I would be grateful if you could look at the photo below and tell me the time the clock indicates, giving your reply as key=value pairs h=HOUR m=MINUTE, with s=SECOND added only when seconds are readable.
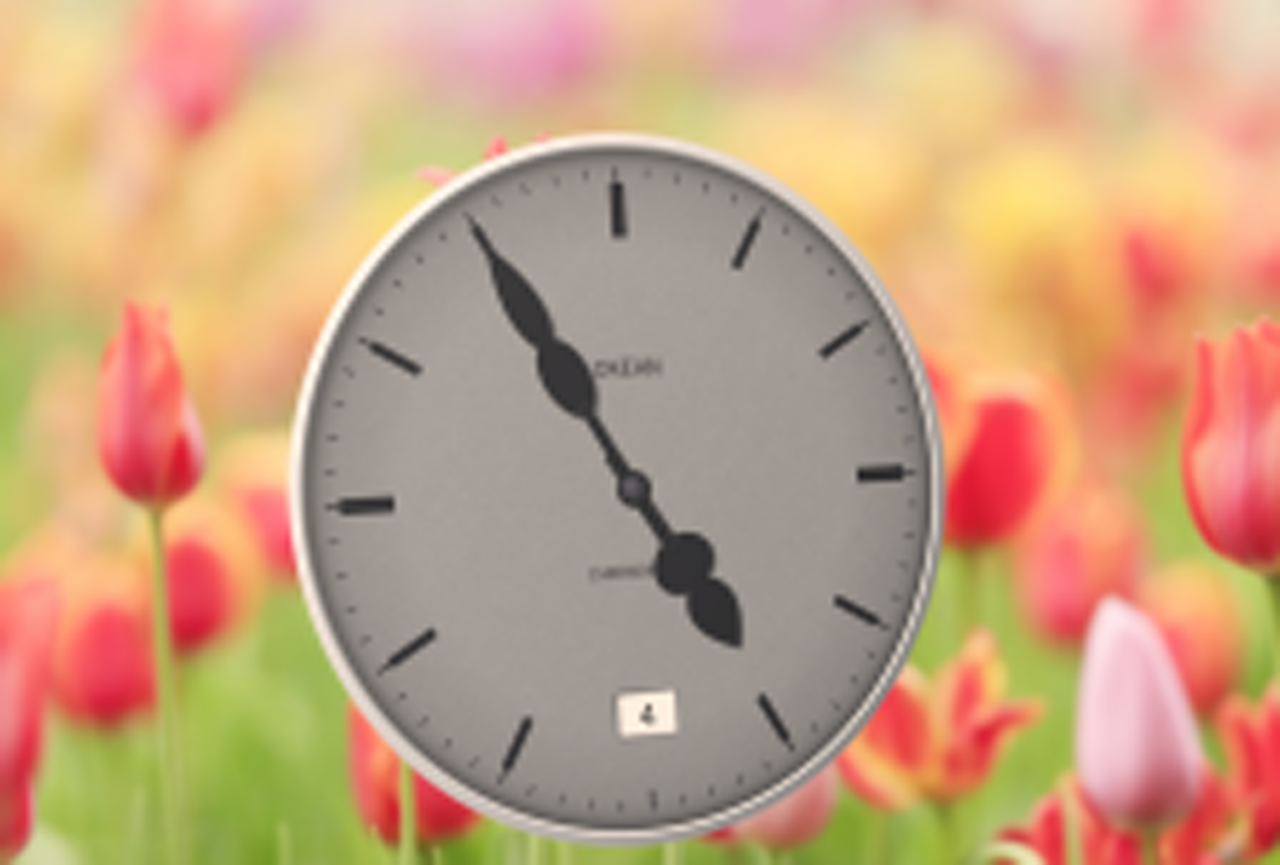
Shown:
h=4 m=55
